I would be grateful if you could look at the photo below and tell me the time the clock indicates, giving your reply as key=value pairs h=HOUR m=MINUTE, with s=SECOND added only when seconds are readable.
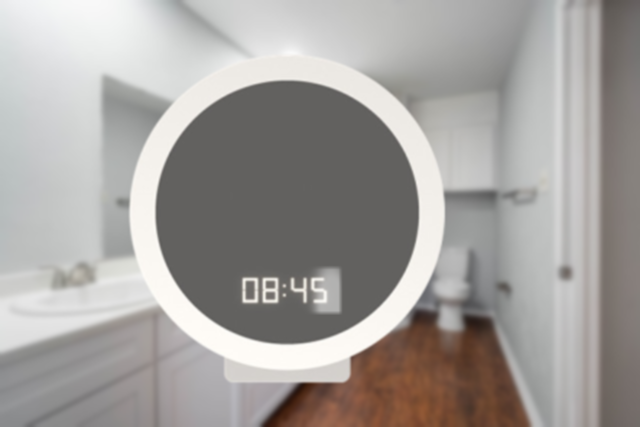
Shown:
h=8 m=45
